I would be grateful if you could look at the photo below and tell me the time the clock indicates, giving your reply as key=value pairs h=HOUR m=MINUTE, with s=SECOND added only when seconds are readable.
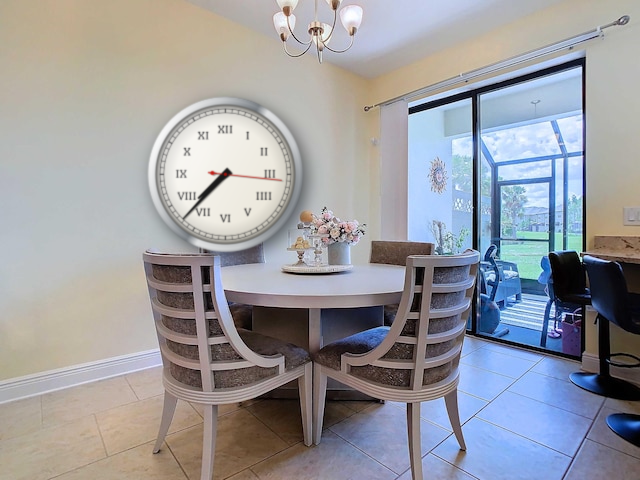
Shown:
h=7 m=37 s=16
